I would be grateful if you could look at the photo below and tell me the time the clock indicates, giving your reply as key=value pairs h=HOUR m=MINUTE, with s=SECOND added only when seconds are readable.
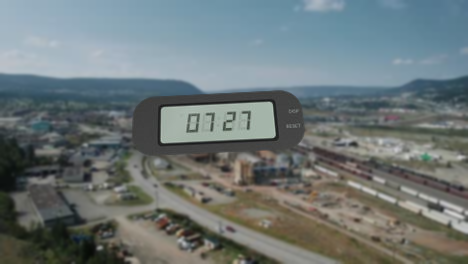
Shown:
h=7 m=27
